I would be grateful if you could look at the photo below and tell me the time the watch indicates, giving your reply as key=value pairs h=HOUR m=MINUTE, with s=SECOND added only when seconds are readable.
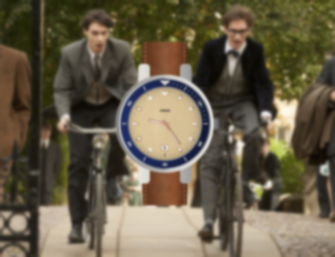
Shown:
h=9 m=24
